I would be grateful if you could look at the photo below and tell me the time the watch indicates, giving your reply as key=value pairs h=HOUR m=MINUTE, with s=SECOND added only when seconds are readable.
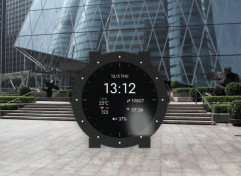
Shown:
h=13 m=12
